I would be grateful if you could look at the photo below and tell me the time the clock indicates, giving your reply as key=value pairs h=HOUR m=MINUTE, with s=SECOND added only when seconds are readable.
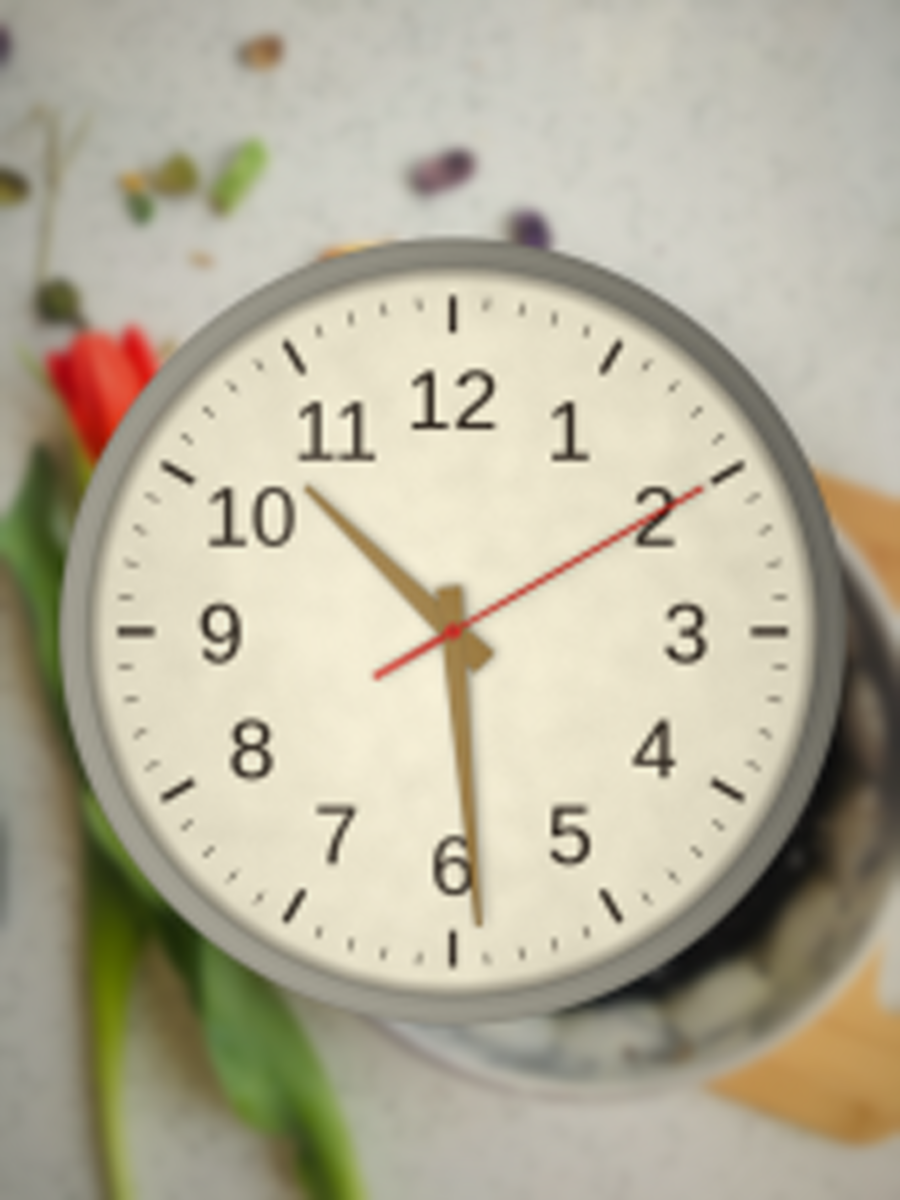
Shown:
h=10 m=29 s=10
